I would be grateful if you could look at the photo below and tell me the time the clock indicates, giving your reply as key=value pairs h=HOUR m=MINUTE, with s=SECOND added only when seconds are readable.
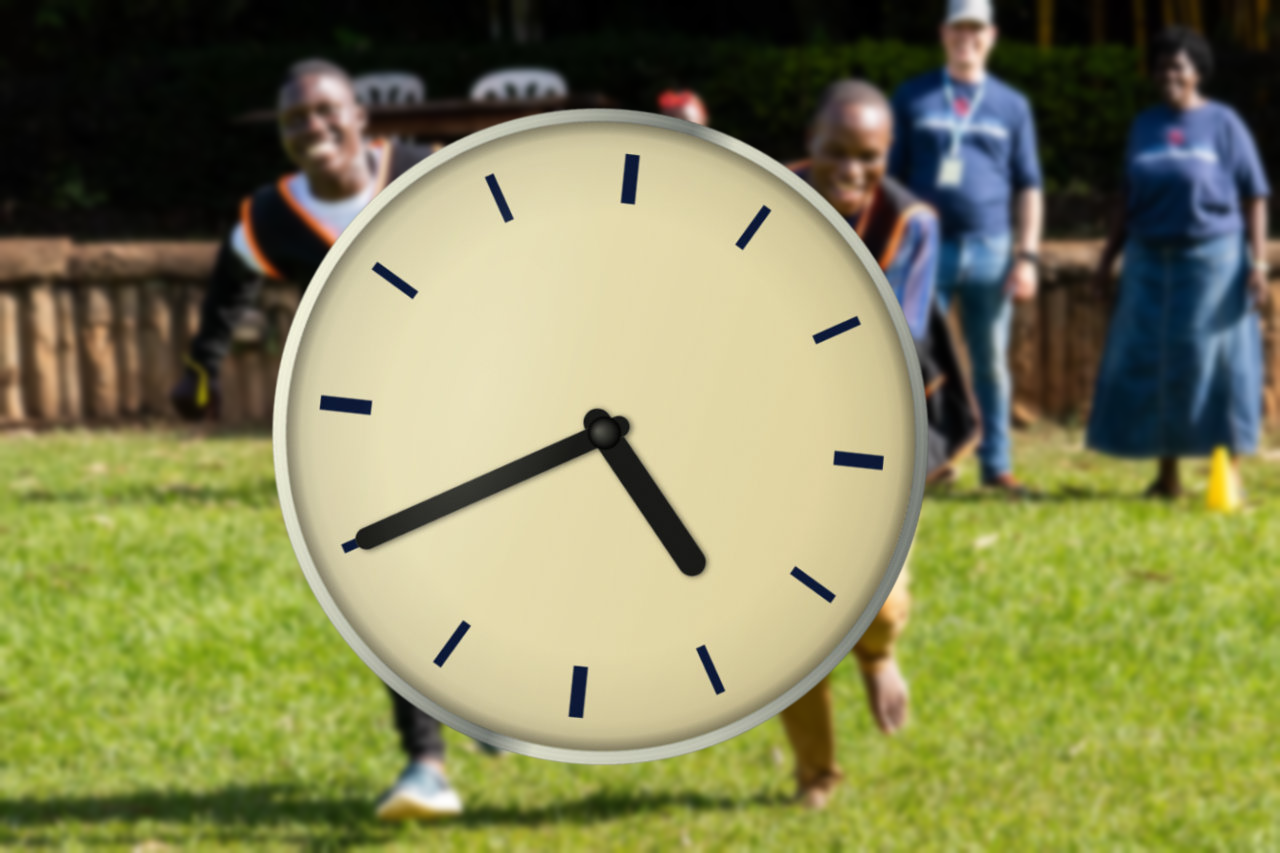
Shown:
h=4 m=40
